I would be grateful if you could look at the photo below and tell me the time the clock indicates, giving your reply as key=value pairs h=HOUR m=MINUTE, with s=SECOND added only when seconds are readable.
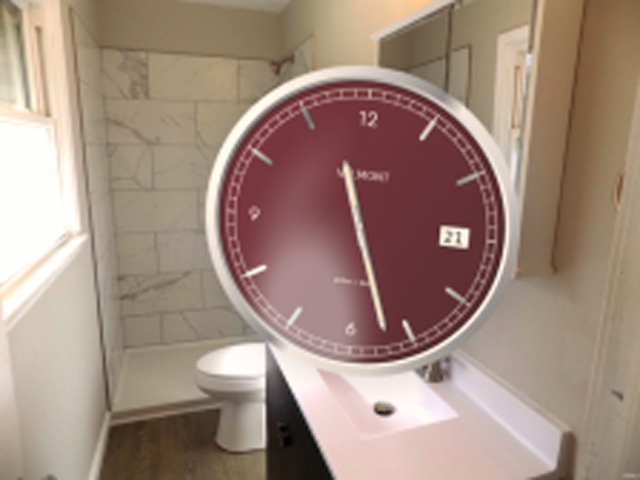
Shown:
h=11 m=27
